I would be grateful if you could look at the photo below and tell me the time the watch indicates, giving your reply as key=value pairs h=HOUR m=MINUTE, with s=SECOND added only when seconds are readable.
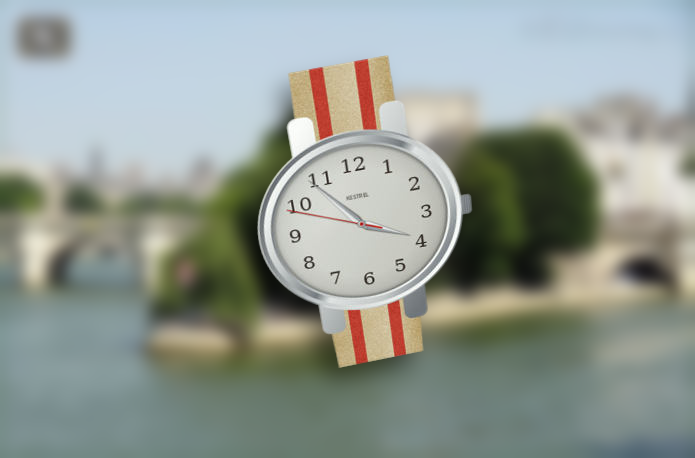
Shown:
h=3 m=53 s=49
